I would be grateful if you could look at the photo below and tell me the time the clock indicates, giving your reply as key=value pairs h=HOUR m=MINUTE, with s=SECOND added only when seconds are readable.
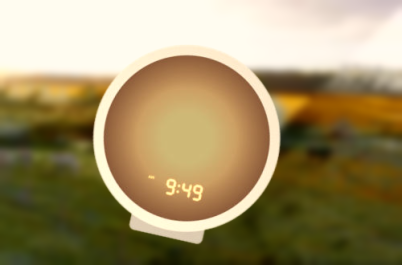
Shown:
h=9 m=49
